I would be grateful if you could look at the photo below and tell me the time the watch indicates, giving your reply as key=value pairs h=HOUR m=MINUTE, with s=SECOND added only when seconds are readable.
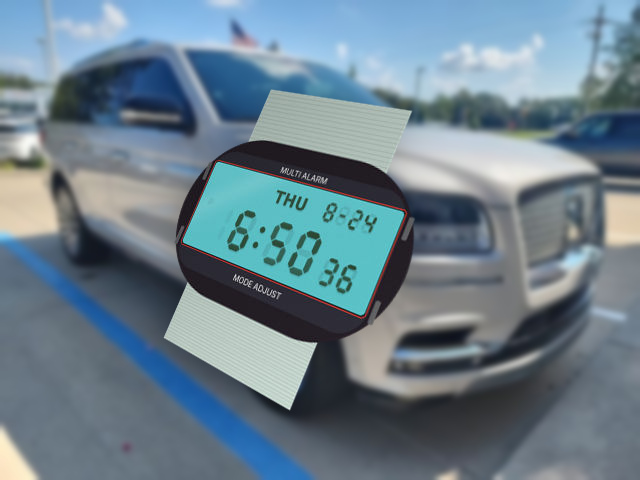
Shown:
h=6 m=50 s=36
